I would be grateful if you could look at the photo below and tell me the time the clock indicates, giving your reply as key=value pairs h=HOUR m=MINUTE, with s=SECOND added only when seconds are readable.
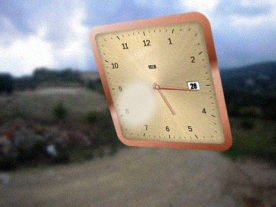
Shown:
h=5 m=16
